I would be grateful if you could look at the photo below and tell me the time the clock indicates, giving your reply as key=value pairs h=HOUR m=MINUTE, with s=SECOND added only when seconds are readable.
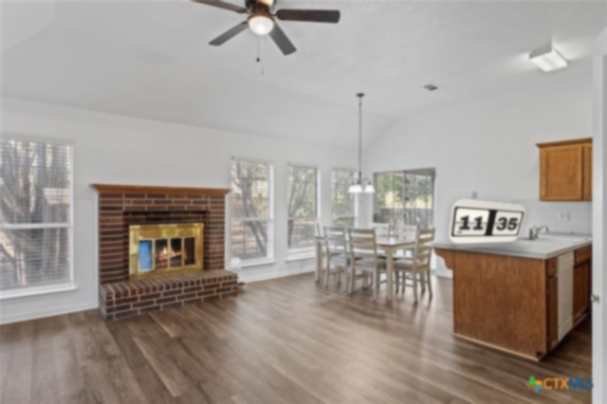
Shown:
h=11 m=35
